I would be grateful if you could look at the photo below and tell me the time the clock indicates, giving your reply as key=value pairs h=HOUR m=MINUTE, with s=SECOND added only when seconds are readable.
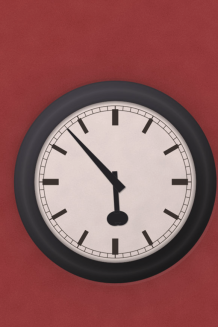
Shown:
h=5 m=53
